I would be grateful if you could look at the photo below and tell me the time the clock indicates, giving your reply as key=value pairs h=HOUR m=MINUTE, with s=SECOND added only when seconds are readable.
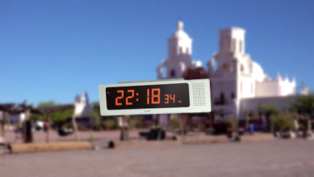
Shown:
h=22 m=18 s=34
